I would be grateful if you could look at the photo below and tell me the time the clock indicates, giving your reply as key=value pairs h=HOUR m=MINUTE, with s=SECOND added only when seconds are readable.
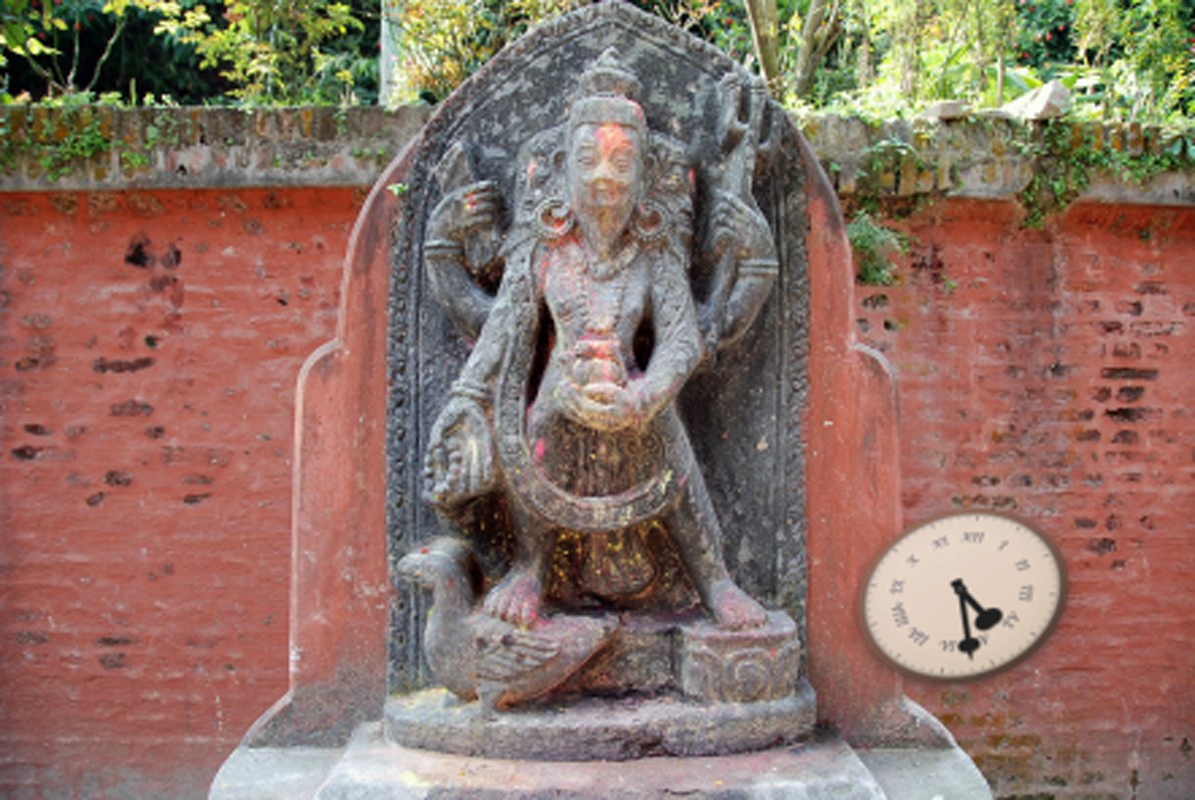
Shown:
h=4 m=27
